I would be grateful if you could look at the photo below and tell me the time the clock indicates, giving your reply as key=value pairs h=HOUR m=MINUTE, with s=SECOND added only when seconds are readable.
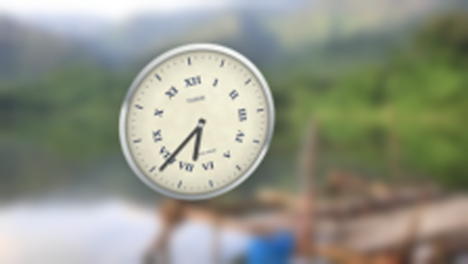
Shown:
h=6 m=39
